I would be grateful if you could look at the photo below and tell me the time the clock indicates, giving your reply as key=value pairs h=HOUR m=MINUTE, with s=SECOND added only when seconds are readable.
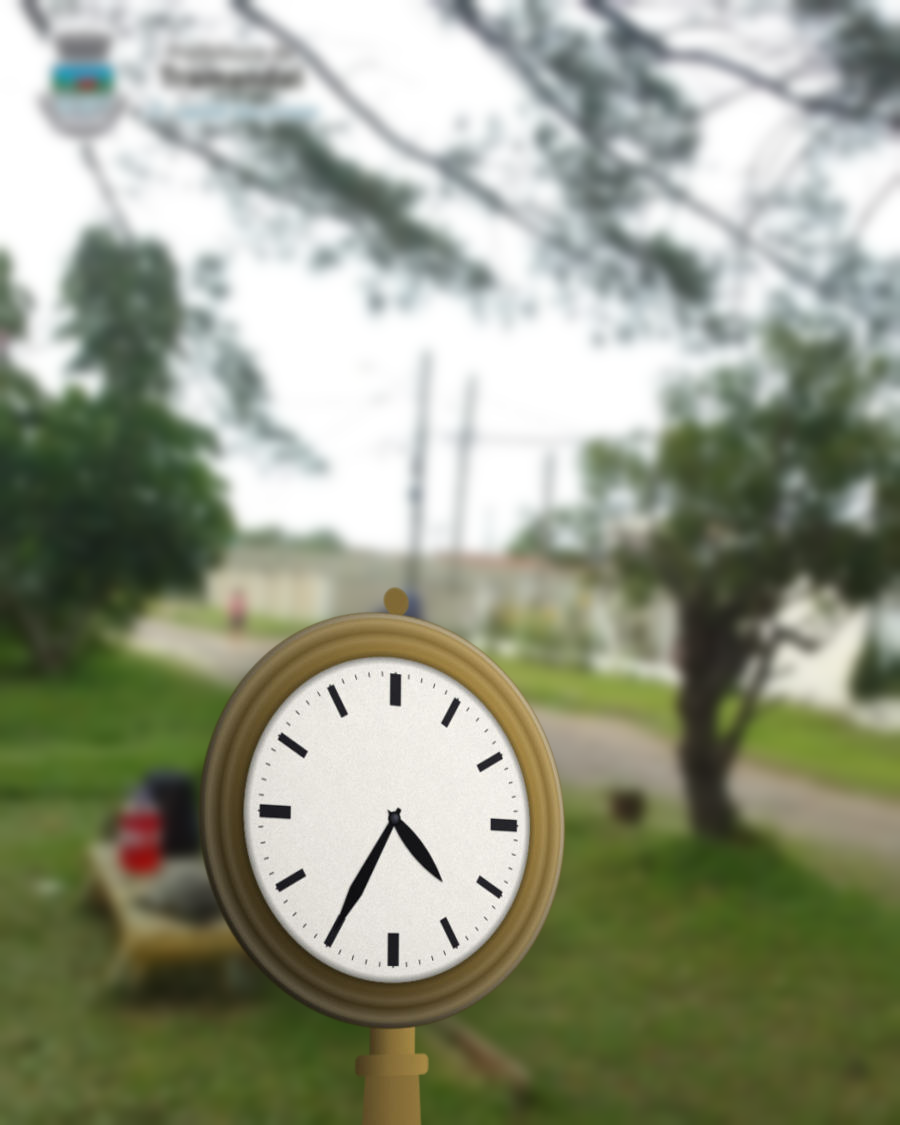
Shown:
h=4 m=35
